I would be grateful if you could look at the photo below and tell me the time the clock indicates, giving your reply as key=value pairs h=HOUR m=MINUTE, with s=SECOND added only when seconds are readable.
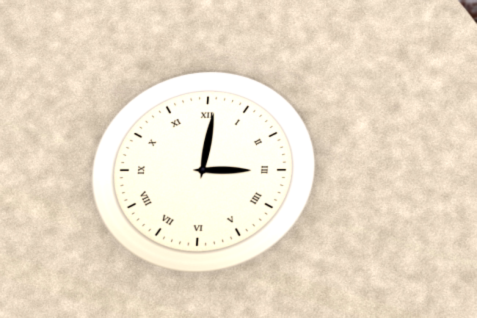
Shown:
h=3 m=1
